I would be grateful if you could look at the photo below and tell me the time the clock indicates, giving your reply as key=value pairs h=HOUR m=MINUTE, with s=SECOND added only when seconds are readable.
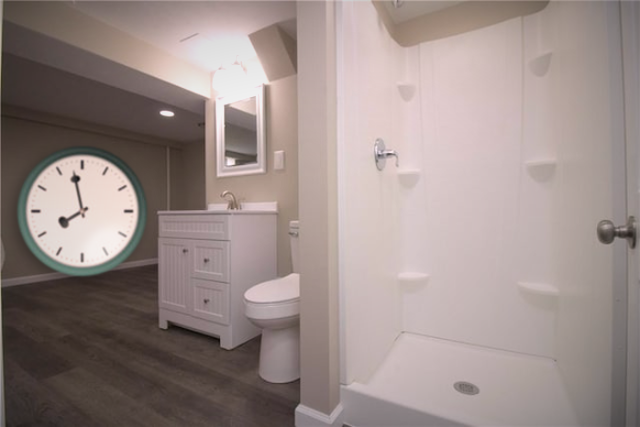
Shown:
h=7 m=58
